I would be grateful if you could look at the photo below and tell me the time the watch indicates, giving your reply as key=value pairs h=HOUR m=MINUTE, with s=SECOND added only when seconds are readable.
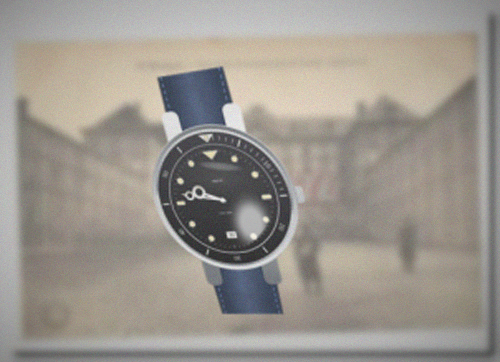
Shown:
h=9 m=47
